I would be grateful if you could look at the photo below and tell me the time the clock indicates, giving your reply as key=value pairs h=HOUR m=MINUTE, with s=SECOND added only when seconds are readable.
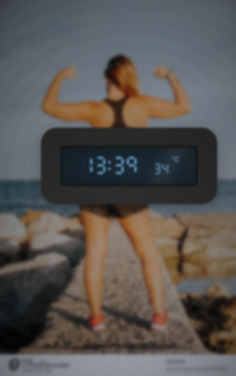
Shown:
h=13 m=39
